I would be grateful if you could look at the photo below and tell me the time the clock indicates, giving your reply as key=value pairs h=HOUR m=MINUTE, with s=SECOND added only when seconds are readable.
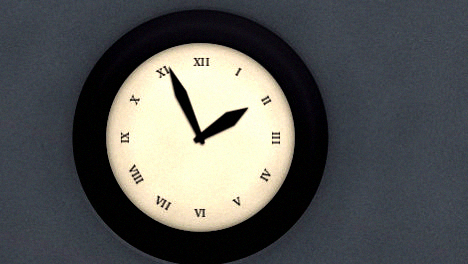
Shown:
h=1 m=56
